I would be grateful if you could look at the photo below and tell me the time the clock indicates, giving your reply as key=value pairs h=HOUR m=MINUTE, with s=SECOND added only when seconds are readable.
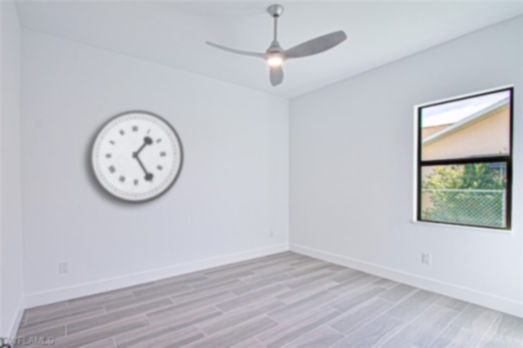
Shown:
h=1 m=25
